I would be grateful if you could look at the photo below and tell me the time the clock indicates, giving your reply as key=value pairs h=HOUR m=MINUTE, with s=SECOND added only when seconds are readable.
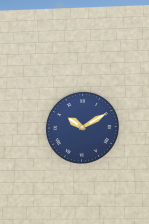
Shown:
h=10 m=10
